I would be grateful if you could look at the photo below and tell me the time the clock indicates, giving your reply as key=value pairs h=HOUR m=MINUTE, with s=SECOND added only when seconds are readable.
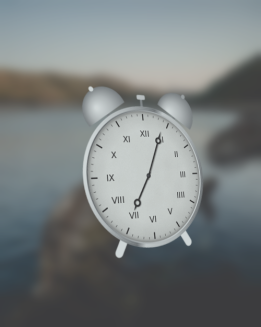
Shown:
h=7 m=4
